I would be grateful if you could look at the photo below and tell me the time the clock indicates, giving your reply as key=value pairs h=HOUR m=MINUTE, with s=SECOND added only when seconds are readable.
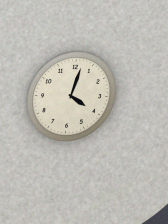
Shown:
h=4 m=2
